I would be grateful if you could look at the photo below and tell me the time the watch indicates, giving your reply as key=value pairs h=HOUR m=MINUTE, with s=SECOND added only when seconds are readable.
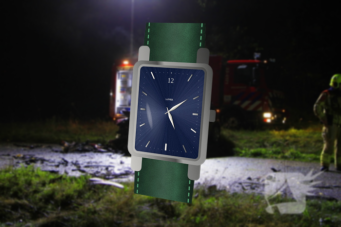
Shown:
h=5 m=9
